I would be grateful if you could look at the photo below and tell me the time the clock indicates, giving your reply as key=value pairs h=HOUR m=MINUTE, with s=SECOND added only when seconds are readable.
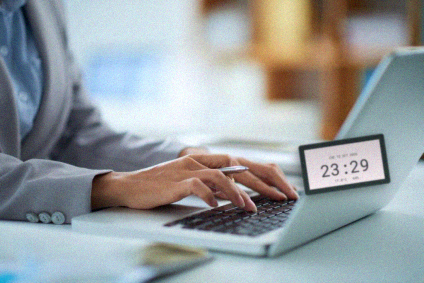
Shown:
h=23 m=29
